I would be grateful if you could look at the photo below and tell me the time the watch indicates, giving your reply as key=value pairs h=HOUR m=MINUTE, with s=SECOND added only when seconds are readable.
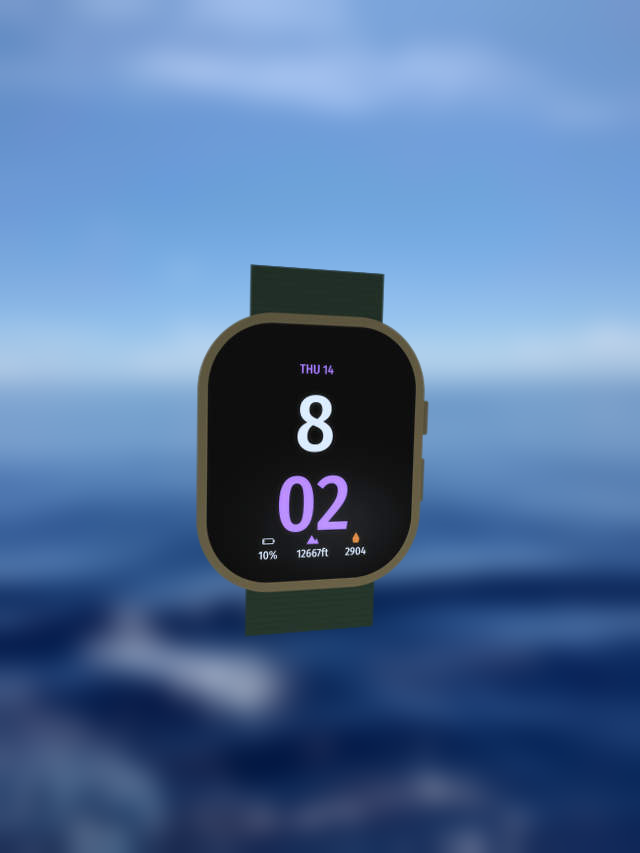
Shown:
h=8 m=2
